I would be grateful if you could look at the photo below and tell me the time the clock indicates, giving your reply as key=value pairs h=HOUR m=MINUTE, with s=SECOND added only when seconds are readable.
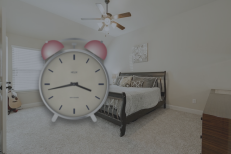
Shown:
h=3 m=43
